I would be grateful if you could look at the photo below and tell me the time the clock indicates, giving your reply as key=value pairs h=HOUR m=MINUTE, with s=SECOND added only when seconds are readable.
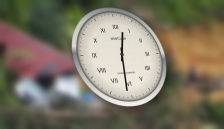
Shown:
h=12 m=31
